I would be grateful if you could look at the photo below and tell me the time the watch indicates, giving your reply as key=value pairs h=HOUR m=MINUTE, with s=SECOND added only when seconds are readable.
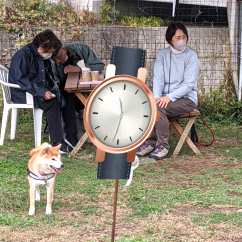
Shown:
h=11 m=32
